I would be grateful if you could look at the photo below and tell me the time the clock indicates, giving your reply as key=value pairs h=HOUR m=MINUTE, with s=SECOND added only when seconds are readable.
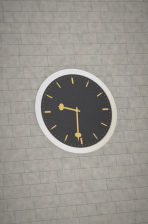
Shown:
h=9 m=31
